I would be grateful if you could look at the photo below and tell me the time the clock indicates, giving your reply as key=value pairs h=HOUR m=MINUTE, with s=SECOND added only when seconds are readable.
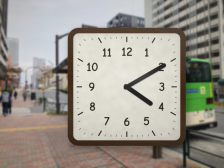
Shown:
h=4 m=10
